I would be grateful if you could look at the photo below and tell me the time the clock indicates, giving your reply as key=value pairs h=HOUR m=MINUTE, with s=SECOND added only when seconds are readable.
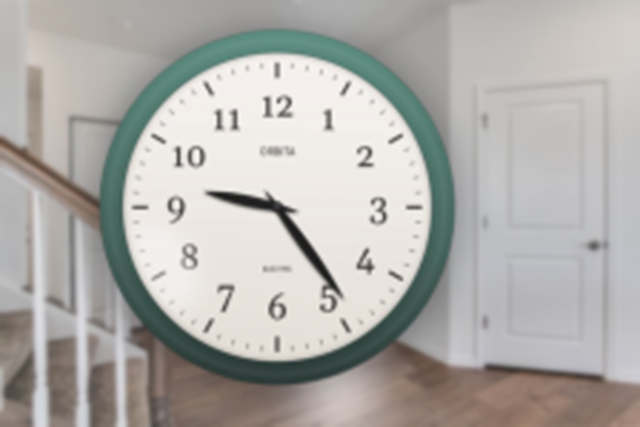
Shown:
h=9 m=24
